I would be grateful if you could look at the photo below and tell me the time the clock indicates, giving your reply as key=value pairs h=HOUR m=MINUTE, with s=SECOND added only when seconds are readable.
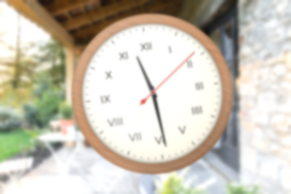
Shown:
h=11 m=29 s=9
